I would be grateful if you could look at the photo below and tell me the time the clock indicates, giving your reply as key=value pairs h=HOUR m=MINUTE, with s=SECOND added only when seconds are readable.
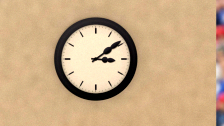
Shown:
h=3 m=9
